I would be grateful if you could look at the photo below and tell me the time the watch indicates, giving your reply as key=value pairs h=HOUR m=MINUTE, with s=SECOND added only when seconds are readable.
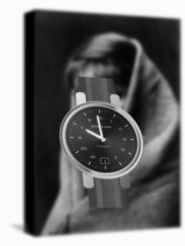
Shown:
h=9 m=59
